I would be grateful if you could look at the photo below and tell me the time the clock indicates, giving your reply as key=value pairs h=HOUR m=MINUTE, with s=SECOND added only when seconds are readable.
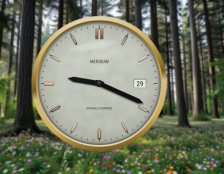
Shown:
h=9 m=19
